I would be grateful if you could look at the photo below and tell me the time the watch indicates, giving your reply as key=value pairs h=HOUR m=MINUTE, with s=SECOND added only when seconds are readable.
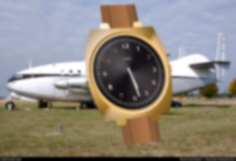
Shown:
h=5 m=28
